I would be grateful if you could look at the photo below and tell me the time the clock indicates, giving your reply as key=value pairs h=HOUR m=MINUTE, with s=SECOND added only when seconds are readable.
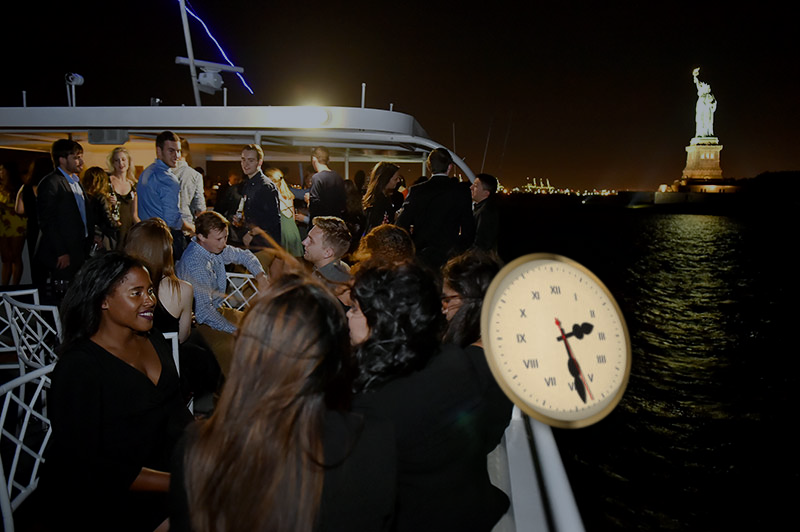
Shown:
h=2 m=28 s=27
